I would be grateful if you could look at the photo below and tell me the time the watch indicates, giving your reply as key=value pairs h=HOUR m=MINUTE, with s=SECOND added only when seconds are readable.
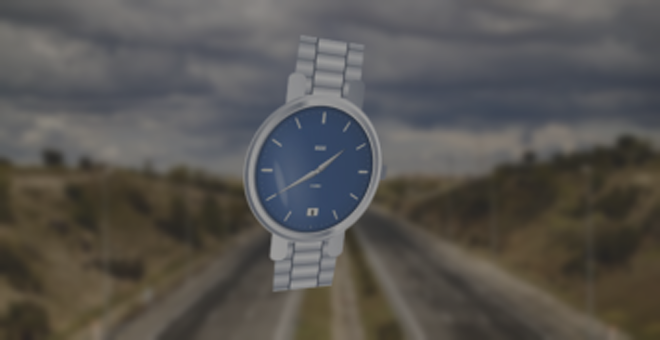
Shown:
h=1 m=40
